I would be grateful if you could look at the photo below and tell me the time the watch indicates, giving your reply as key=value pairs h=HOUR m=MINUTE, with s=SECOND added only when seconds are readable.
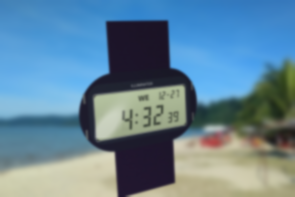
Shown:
h=4 m=32
